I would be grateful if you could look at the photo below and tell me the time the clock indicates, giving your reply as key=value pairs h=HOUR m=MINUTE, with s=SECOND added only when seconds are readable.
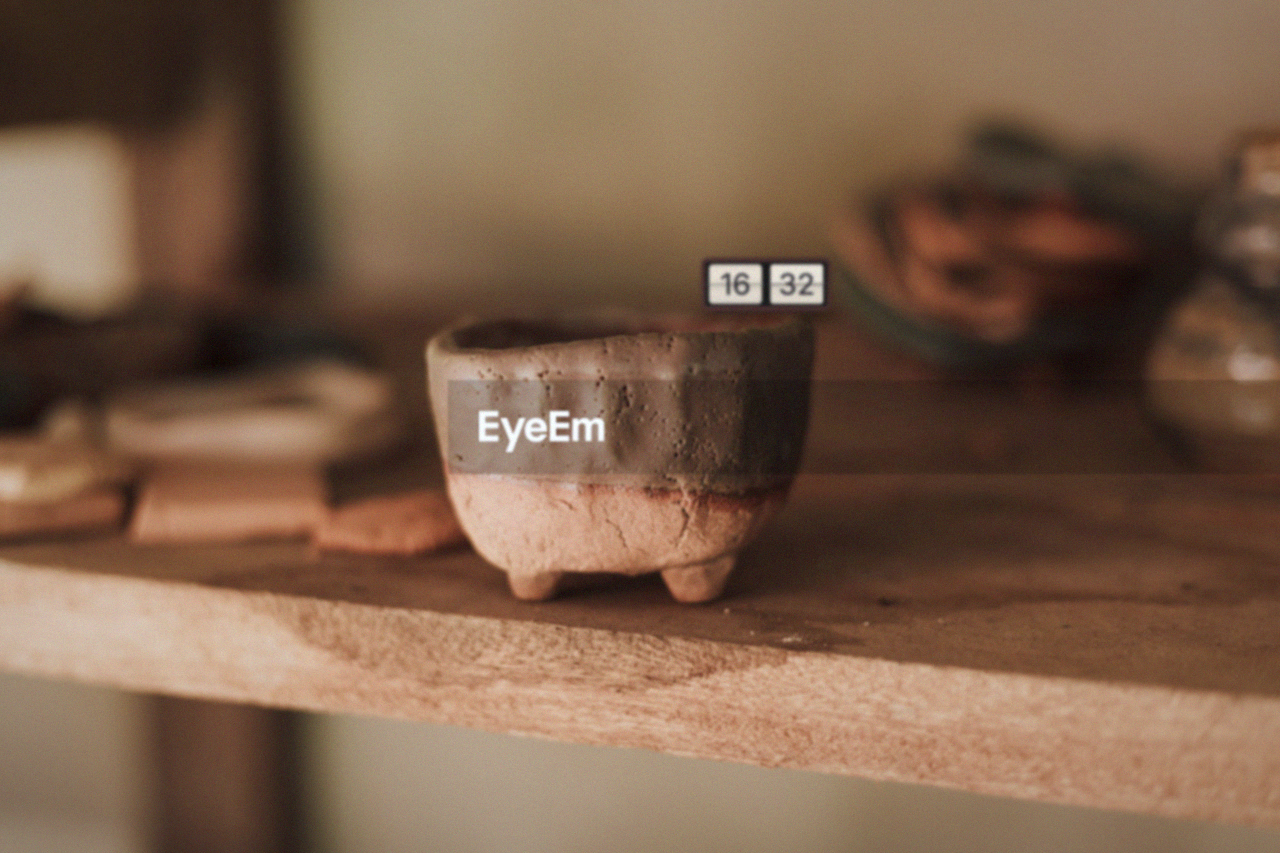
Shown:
h=16 m=32
